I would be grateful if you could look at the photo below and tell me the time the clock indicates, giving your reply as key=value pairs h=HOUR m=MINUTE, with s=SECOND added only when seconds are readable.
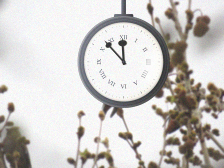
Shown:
h=11 m=53
